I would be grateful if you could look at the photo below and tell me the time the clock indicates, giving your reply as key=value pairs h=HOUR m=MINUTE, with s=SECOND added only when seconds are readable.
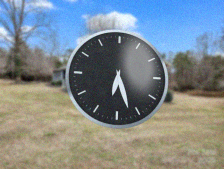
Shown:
h=6 m=27
